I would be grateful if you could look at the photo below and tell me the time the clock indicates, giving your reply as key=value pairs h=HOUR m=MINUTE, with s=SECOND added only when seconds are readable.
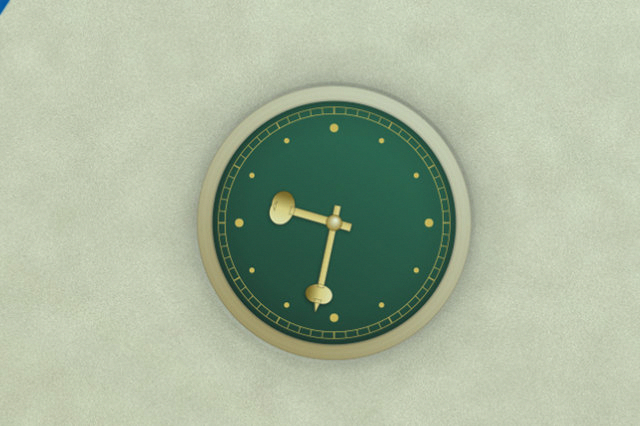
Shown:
h=9 m=32
